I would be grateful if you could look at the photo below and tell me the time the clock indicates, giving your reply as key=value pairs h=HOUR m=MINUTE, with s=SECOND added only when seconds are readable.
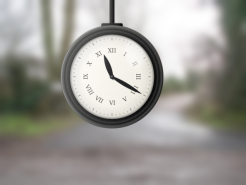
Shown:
h=11 m=20
